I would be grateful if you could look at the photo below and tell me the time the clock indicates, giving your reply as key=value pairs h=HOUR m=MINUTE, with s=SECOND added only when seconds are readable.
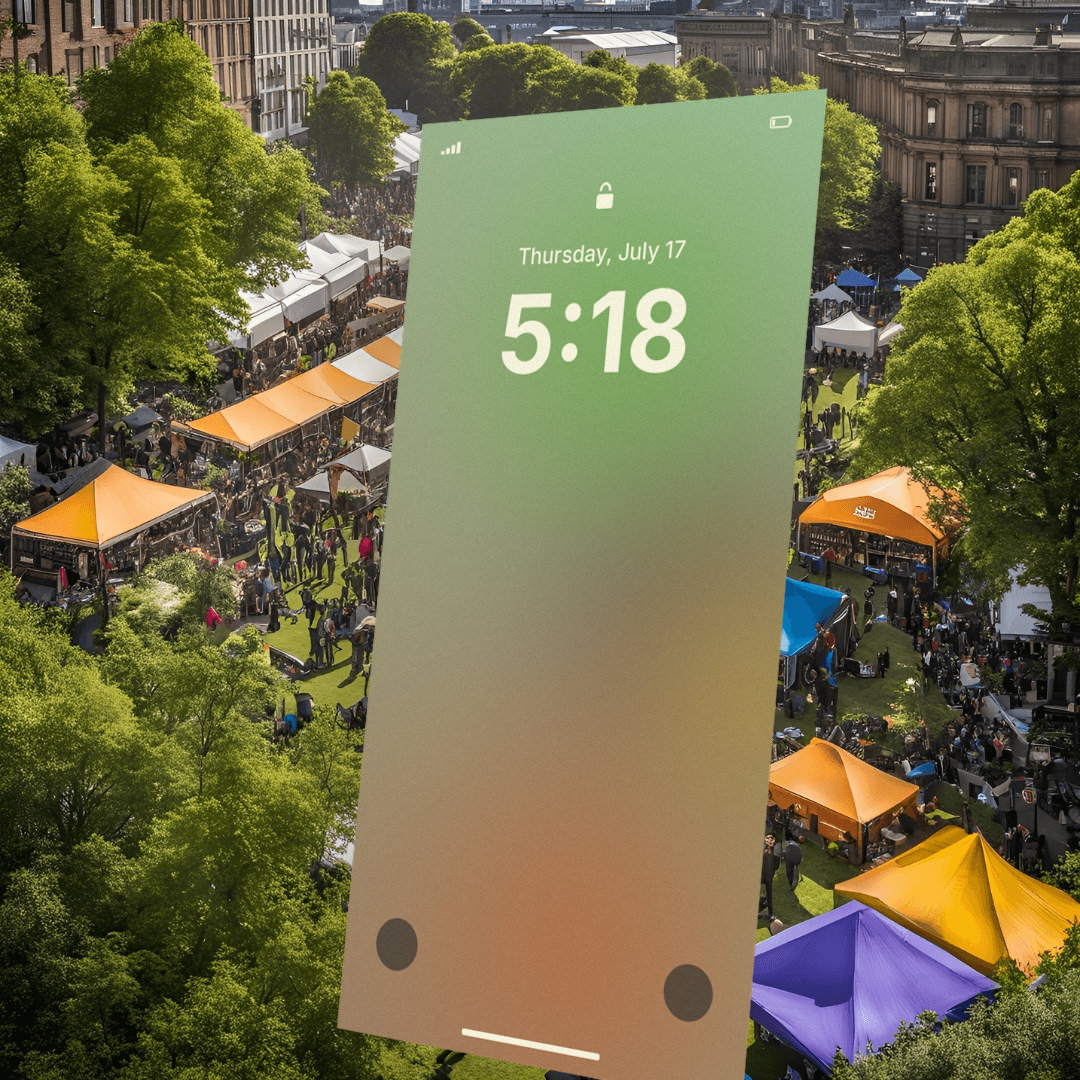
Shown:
h=5 m=18
